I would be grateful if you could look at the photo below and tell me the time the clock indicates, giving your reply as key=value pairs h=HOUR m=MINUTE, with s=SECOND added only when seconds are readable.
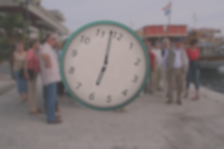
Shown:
h=5 m=58
